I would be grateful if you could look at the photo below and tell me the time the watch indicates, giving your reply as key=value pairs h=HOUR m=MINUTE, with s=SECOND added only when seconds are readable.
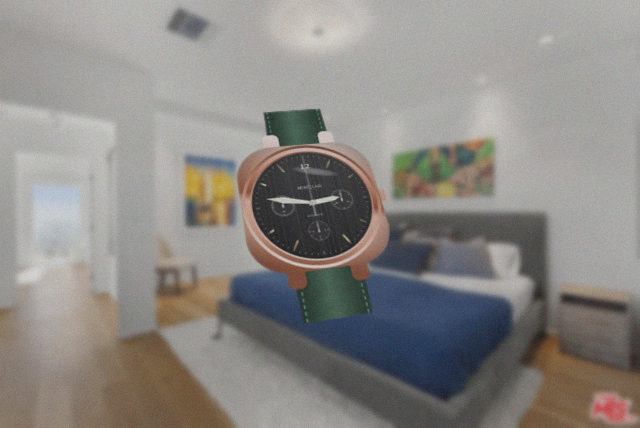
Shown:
h=2 m=47
